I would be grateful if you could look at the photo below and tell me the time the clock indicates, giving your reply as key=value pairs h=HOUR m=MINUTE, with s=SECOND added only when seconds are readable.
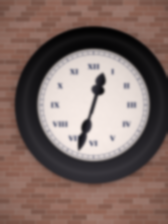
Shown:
h=12 m=33
